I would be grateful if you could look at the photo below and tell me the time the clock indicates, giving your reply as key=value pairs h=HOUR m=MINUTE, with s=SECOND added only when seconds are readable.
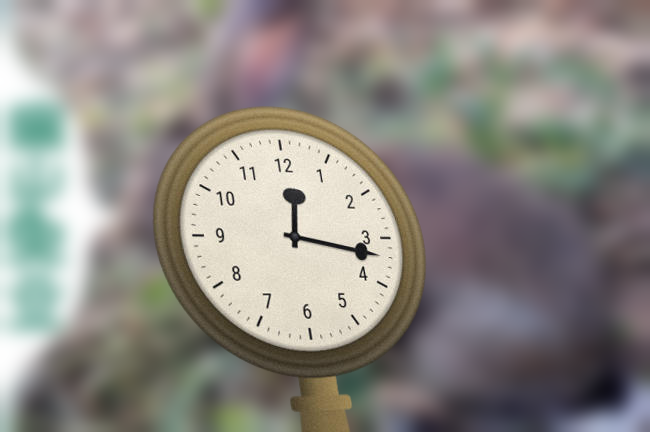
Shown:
h=12 m=17
